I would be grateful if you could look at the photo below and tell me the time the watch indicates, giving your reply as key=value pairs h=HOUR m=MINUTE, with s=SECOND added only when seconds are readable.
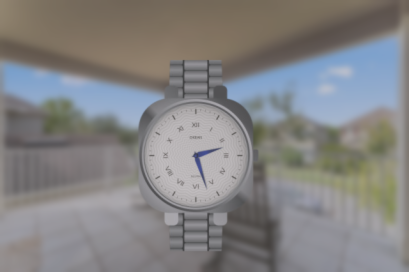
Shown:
h=2 m=27
